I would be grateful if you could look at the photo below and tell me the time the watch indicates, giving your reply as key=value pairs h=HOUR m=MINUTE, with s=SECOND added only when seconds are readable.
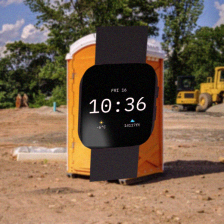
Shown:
h=10 m=36
